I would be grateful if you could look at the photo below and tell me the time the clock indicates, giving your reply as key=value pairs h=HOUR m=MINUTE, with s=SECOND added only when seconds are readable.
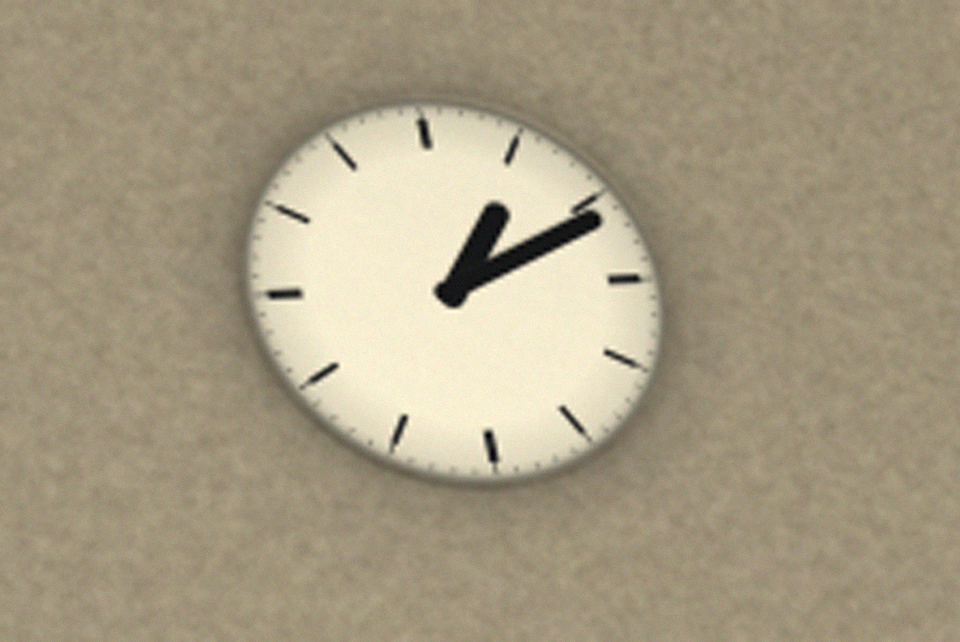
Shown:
h=1 m=11
